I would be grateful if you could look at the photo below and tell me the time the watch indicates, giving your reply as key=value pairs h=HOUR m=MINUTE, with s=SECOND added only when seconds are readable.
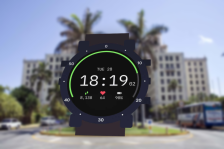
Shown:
h=18 m=19
